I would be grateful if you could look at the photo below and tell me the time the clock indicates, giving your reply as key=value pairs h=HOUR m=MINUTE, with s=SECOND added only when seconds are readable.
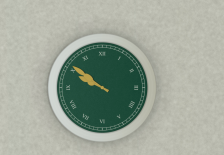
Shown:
h=9 m=51
